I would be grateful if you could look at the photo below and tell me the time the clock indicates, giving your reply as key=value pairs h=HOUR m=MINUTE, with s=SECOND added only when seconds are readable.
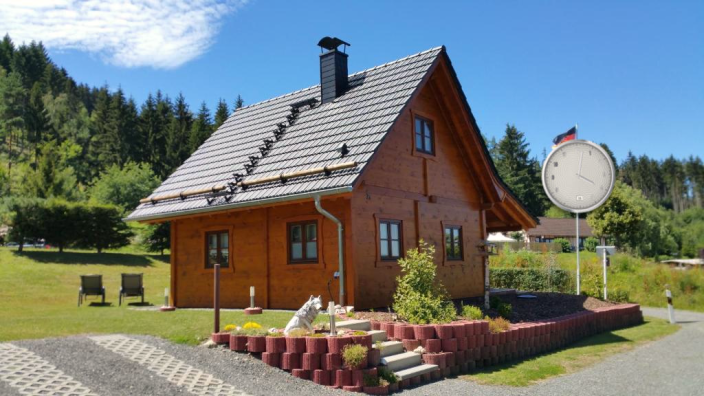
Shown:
h=4 m=2
